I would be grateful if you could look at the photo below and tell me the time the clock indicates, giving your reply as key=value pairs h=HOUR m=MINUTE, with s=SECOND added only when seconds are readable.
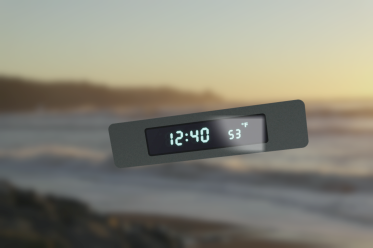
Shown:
h=12 m=40
